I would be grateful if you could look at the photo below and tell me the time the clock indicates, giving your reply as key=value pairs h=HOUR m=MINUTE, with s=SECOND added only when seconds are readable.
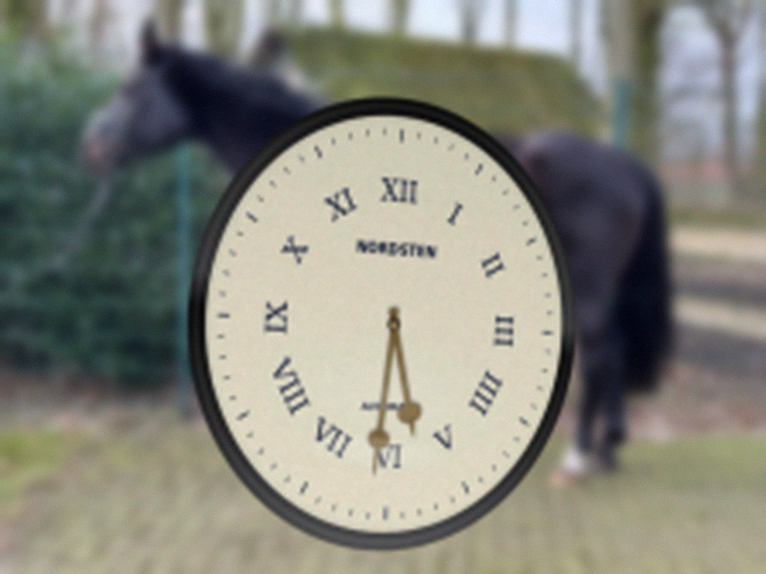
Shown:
h=5 m=31
